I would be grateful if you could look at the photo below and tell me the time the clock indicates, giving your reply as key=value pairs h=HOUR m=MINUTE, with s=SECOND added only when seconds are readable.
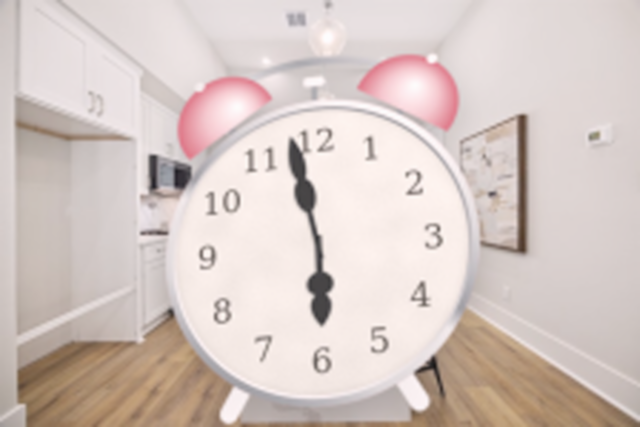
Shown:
h=5 m=58
